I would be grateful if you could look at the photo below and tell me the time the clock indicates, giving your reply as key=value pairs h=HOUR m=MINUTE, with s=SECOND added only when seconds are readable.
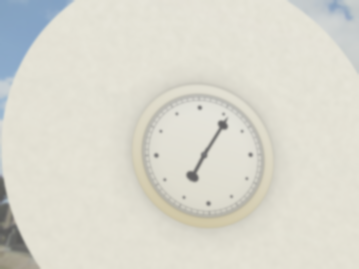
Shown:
h=7 m=6
